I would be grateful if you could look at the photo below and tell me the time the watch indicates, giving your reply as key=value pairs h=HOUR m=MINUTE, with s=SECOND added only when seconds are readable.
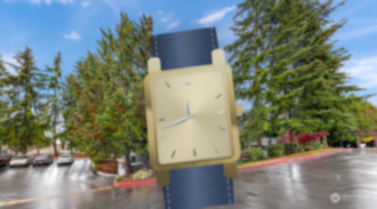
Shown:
h=11 m=42
